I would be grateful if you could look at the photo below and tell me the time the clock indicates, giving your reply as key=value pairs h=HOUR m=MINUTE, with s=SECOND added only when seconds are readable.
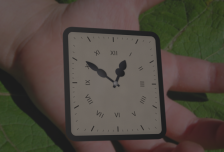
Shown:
h=12 m=51
